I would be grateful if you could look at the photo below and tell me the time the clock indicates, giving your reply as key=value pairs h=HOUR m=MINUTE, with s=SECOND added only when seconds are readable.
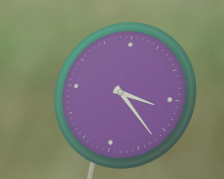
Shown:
h=3 m=22
